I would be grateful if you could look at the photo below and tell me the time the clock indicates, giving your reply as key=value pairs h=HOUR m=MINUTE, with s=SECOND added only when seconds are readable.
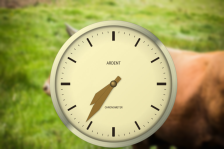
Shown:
h=7 m=36
